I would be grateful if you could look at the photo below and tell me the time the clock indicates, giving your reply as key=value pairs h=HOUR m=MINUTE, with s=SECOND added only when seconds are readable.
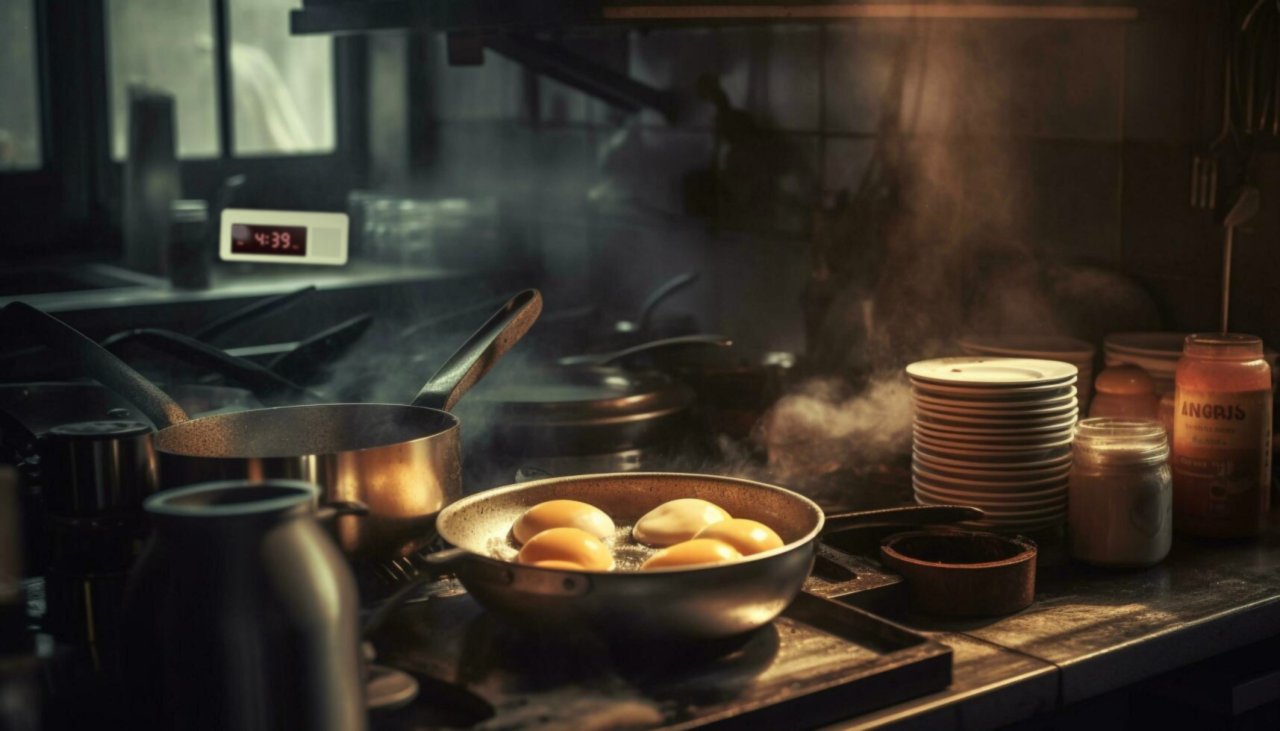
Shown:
h=4 m=39
